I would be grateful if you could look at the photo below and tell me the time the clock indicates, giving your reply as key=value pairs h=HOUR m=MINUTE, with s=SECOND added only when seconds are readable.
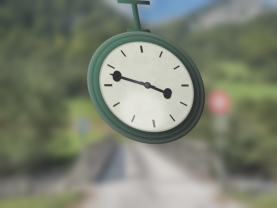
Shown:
h=3 m=48
